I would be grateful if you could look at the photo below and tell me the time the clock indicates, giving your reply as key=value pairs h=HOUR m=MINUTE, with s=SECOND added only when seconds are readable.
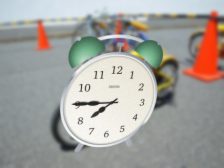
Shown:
h=7 m=45
